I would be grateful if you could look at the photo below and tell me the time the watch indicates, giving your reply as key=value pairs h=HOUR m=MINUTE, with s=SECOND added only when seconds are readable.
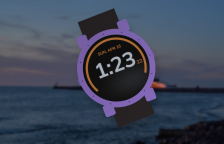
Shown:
h=1 m=23
